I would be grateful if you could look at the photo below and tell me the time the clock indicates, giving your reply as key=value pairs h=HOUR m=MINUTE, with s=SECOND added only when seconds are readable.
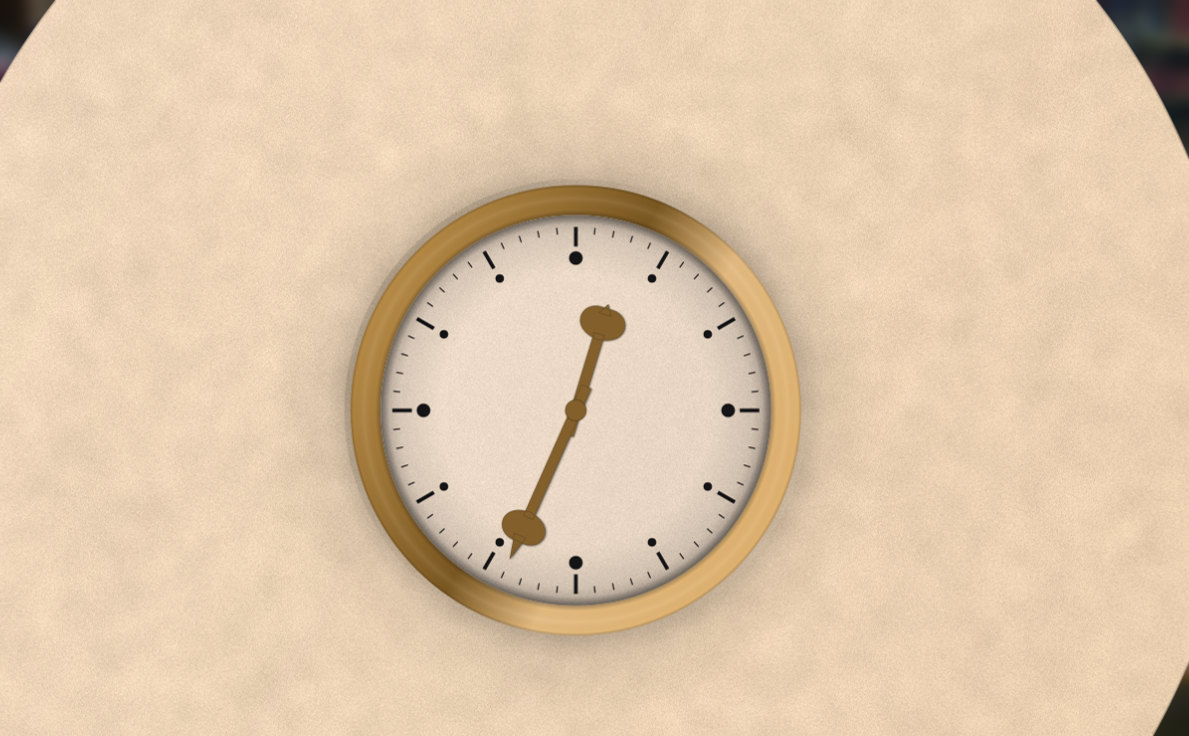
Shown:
h=12 m=34
